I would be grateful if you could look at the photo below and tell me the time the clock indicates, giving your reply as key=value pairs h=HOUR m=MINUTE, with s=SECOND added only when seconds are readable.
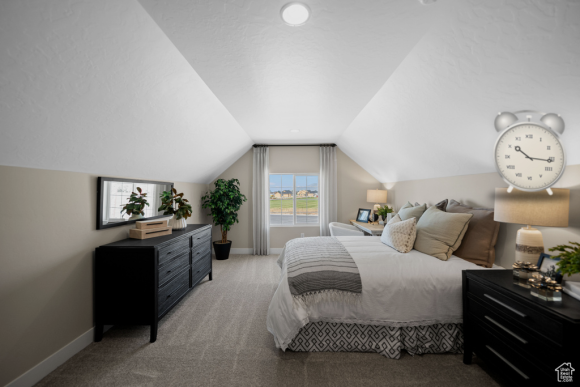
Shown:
h=10 m=16
